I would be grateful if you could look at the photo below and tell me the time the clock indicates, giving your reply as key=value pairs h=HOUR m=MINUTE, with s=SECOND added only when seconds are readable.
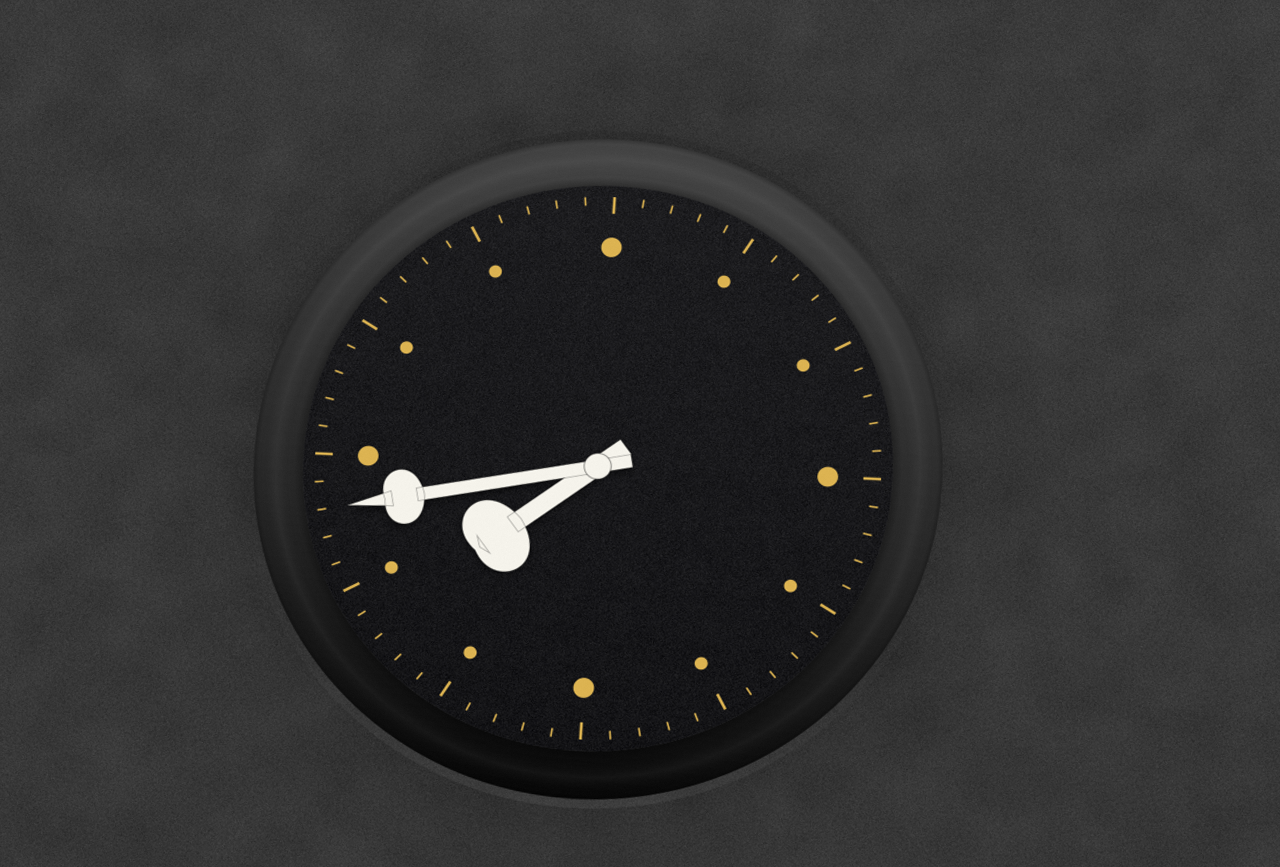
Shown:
h=7 m=43
